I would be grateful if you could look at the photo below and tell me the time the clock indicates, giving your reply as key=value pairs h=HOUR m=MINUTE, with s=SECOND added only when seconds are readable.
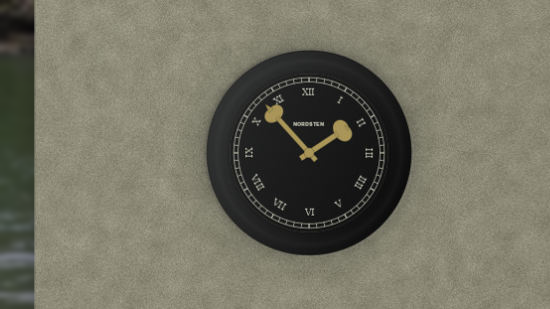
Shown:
h=1 m=53
